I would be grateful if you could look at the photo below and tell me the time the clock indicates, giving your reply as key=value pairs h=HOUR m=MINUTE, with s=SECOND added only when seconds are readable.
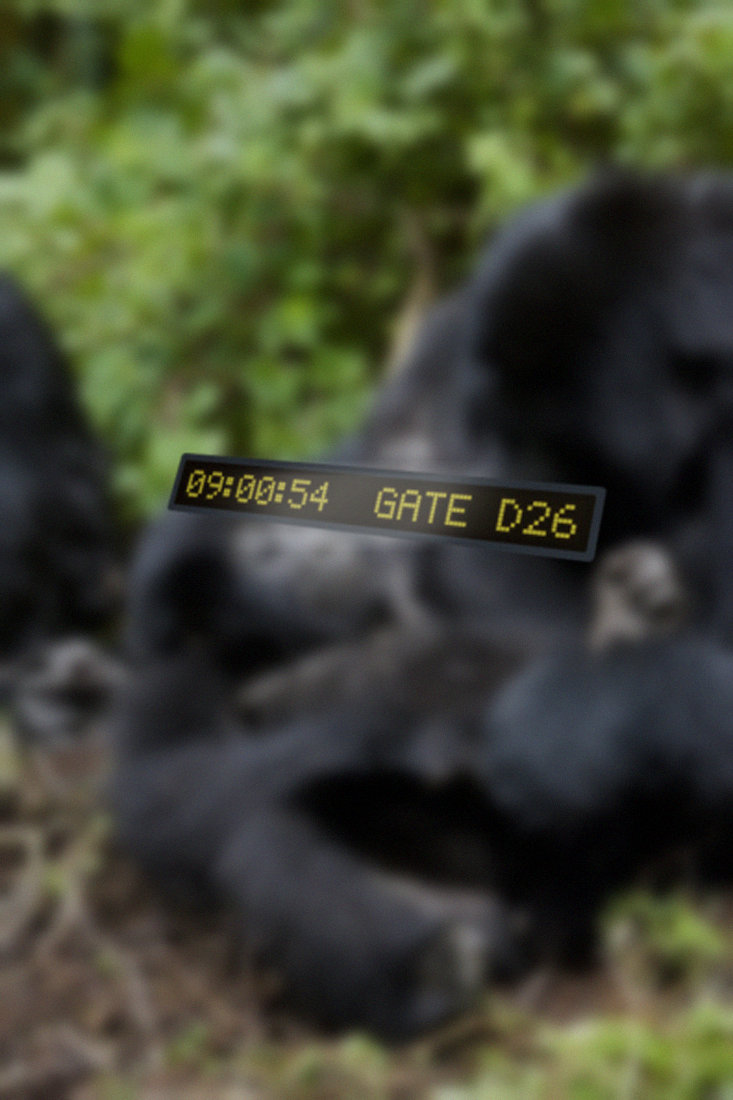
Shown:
h=9 m=0 s=54
